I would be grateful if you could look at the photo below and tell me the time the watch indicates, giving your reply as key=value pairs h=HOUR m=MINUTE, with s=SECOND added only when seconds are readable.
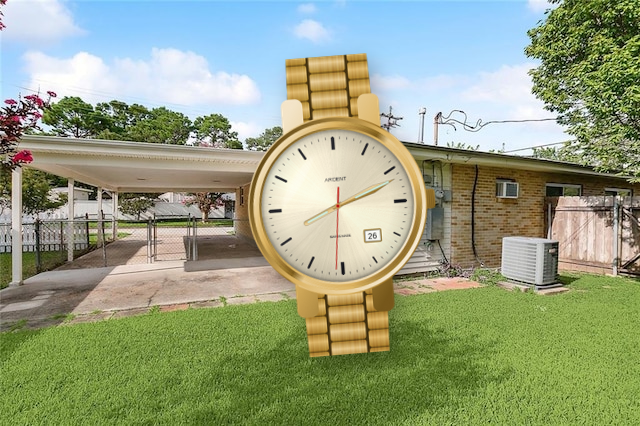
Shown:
h=8 m=11 s=31
